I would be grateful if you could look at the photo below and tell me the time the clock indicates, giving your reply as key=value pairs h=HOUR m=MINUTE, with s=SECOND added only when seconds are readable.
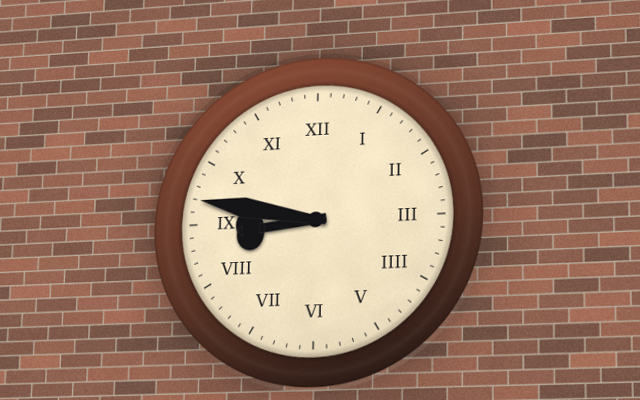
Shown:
h=8 m=47
